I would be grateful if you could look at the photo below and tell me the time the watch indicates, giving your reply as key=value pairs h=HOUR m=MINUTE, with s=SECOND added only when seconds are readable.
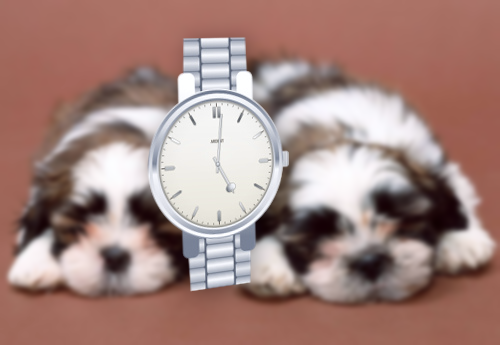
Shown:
h=5 m=1
